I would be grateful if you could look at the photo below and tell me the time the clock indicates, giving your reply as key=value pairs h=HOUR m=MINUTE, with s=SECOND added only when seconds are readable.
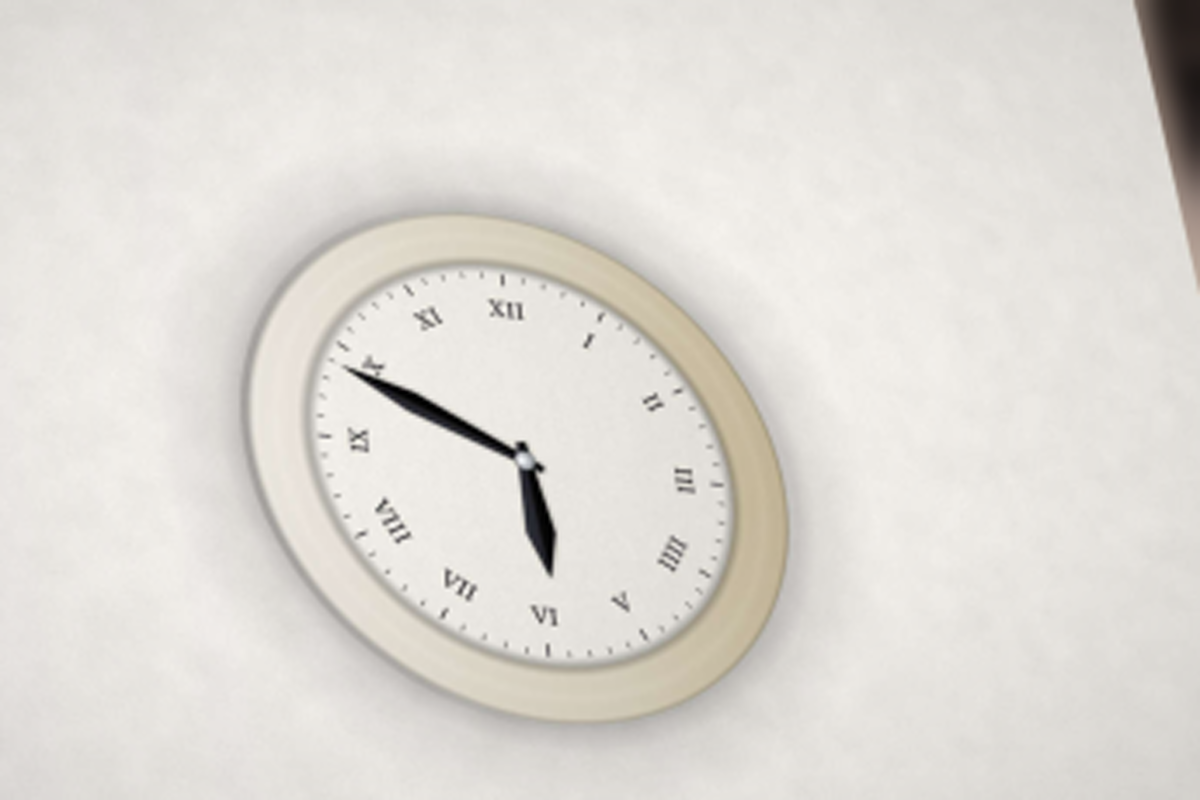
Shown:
h=5 m=49
